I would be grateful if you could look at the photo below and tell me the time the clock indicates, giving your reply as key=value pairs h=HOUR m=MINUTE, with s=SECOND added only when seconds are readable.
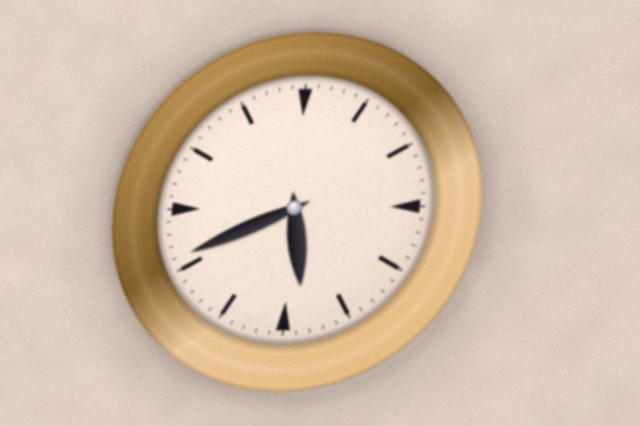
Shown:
h=5 m=41
